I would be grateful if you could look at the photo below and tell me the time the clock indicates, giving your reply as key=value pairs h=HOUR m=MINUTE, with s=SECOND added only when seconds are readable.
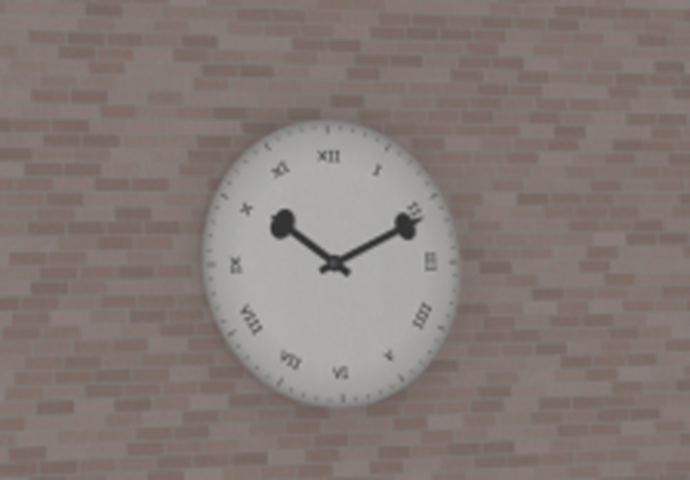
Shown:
h=10 m=11
